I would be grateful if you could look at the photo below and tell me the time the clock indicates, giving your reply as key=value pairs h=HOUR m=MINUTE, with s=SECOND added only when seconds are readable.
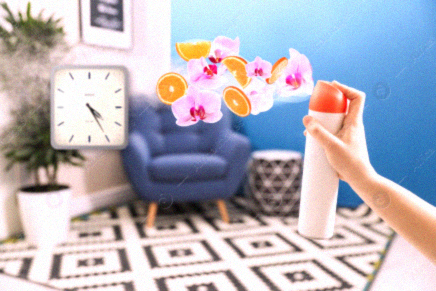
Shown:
h=4 m=25
